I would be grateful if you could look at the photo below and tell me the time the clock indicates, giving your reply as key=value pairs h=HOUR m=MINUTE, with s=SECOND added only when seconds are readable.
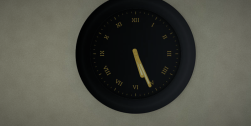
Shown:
h=5 m=26
